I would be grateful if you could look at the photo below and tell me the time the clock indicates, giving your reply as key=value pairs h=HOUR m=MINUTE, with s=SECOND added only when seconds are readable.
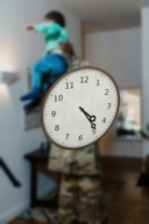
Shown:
h=4 m=24
